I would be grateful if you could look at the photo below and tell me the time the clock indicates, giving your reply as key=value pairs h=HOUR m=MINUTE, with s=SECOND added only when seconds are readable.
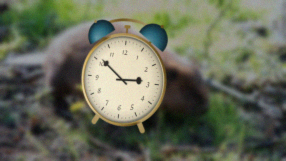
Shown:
h=2 m=51
